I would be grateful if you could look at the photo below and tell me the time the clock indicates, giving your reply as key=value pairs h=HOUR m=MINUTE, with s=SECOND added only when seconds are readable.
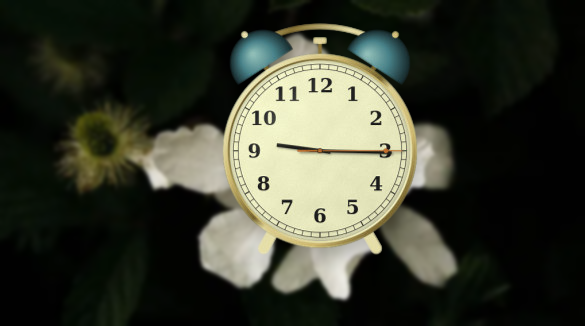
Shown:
h=9 m=15 s=15
